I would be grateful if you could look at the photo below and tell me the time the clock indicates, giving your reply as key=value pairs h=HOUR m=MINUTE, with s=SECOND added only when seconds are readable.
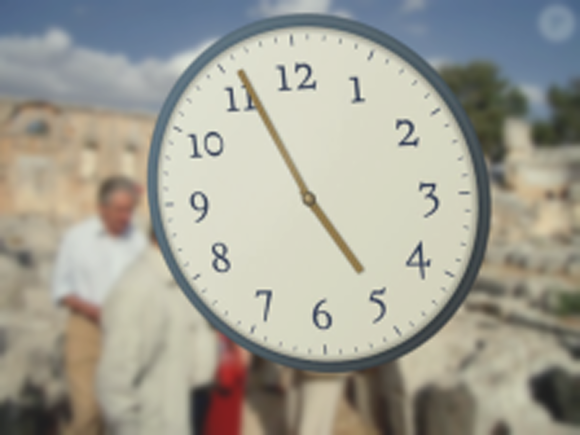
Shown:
h=4 m=56
